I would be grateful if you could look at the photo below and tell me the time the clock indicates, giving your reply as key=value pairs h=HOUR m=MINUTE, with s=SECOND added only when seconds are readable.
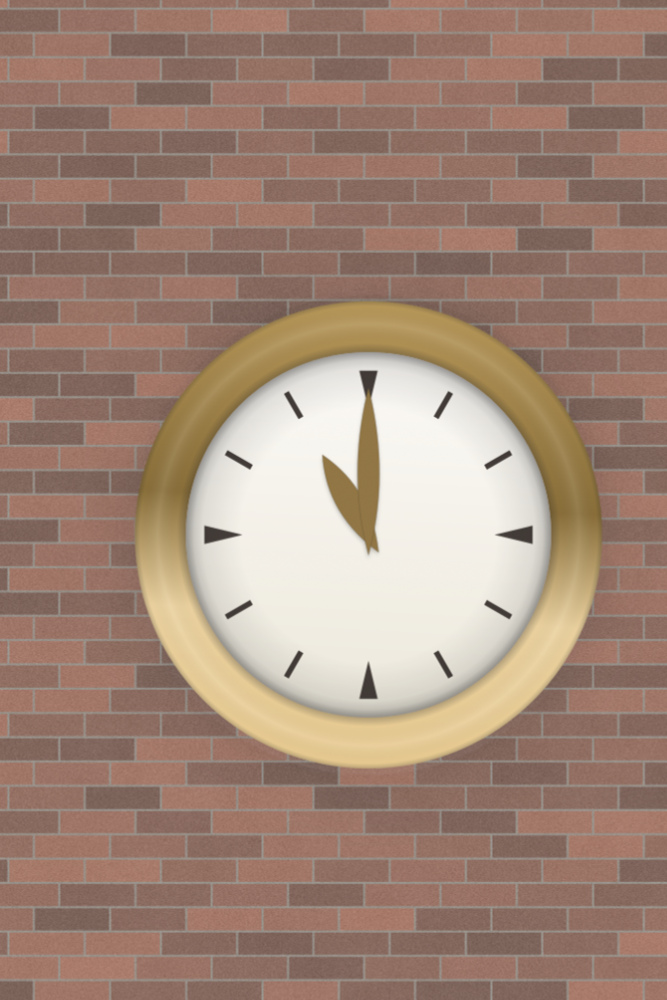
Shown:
h=11 m=0
